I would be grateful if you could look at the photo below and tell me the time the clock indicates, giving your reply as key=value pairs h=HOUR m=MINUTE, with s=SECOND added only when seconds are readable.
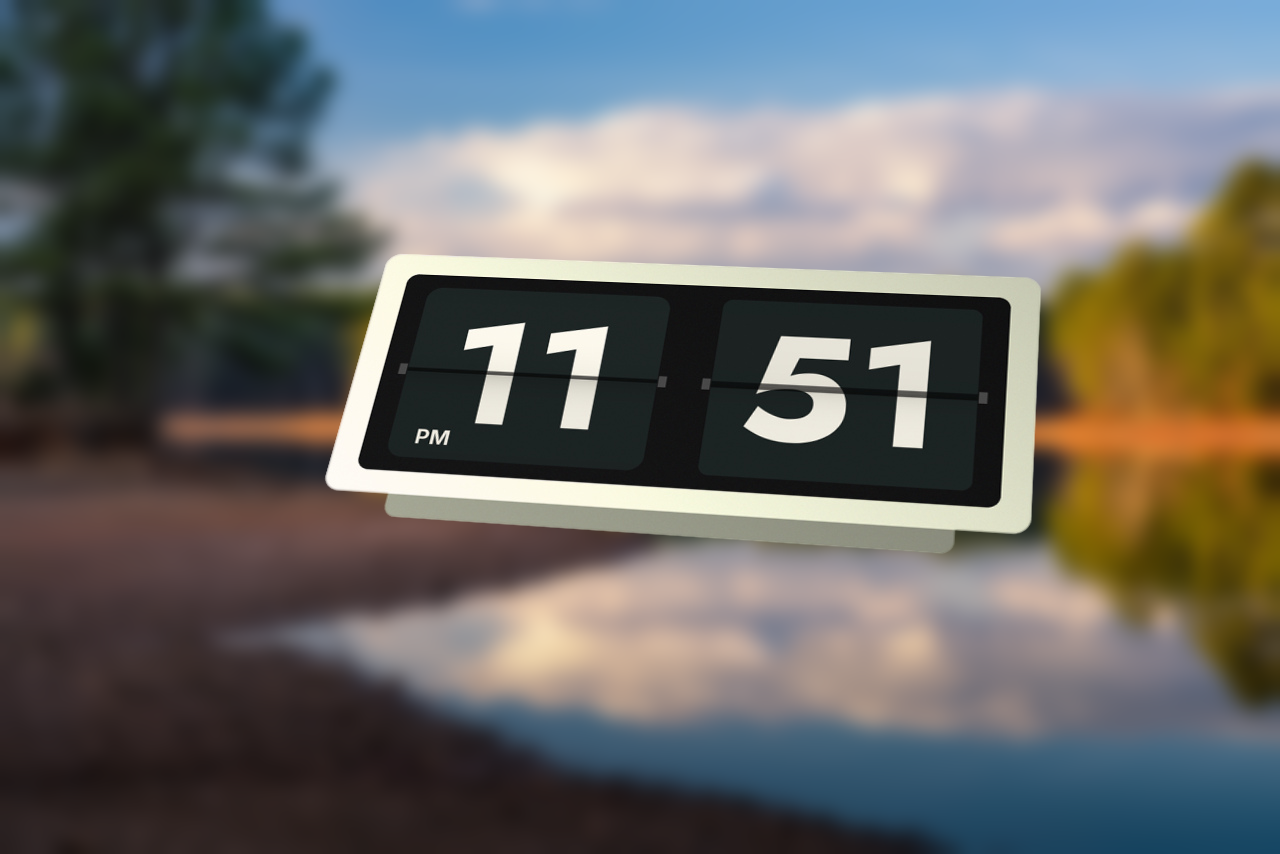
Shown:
h=11 m=51
